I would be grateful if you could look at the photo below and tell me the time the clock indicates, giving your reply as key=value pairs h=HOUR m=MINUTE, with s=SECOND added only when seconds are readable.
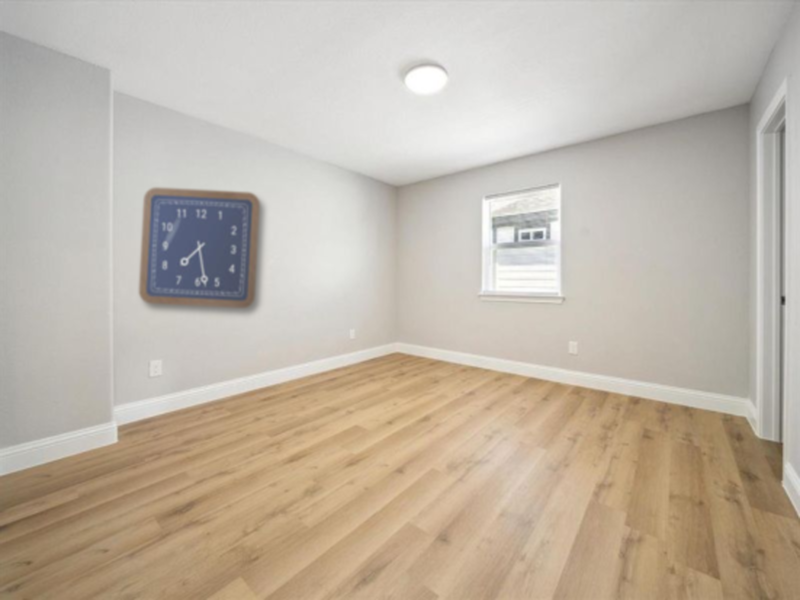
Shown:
h=7 m=28
